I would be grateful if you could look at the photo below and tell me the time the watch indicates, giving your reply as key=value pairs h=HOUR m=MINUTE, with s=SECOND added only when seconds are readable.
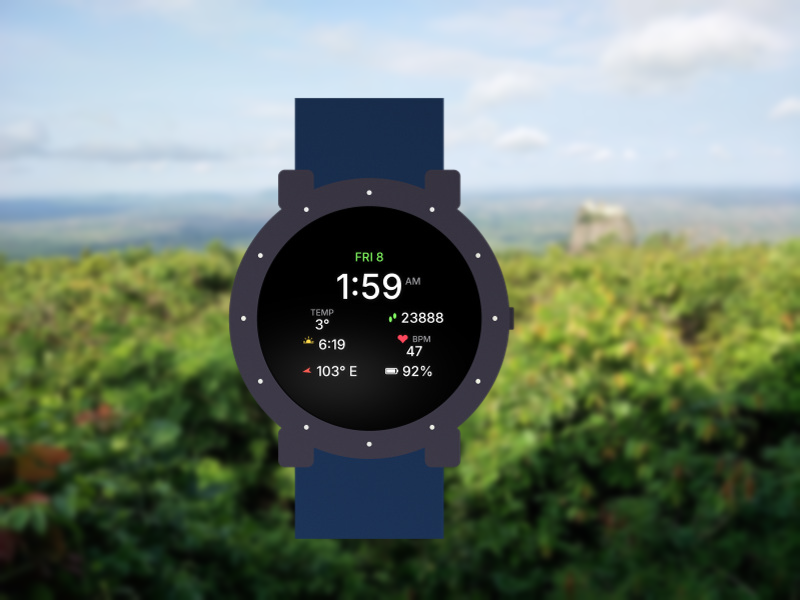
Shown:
h=1 m=59
